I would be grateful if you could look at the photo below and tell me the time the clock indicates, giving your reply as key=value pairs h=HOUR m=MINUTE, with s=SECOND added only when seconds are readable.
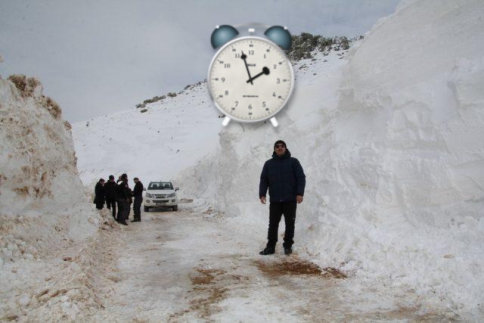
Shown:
h=1 m=57
